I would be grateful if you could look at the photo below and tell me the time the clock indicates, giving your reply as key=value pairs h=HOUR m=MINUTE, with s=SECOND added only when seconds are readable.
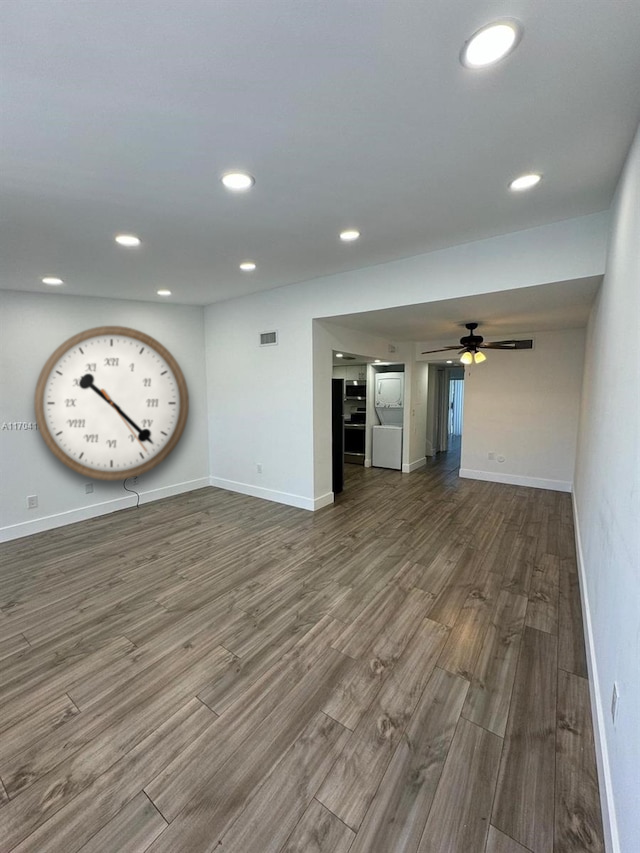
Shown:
h=10 m=22 s=24
